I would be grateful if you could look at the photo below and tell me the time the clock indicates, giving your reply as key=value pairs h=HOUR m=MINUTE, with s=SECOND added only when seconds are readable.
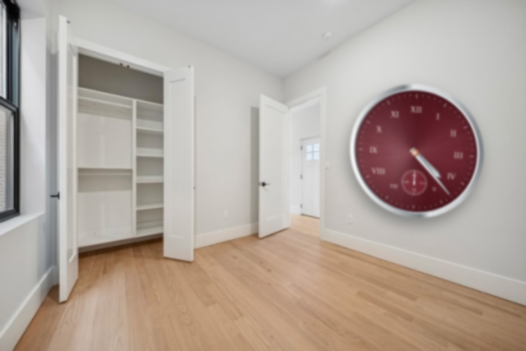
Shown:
h=4 m=23
